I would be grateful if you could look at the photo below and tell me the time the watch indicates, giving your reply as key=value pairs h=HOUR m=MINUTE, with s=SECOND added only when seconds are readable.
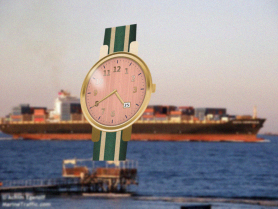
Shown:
h=4 m=40
